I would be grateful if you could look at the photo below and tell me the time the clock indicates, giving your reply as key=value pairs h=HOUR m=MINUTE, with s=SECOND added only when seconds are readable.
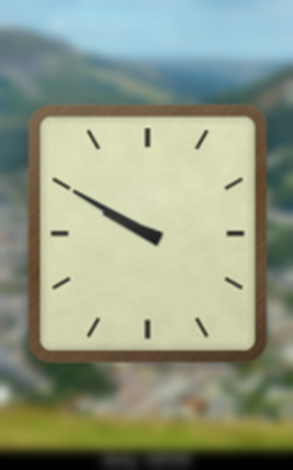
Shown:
h=9 m=50
